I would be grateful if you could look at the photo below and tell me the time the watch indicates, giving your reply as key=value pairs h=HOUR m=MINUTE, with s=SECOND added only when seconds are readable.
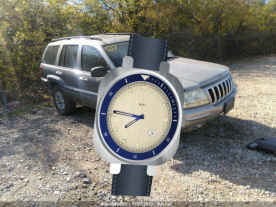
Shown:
h=7 m=46
